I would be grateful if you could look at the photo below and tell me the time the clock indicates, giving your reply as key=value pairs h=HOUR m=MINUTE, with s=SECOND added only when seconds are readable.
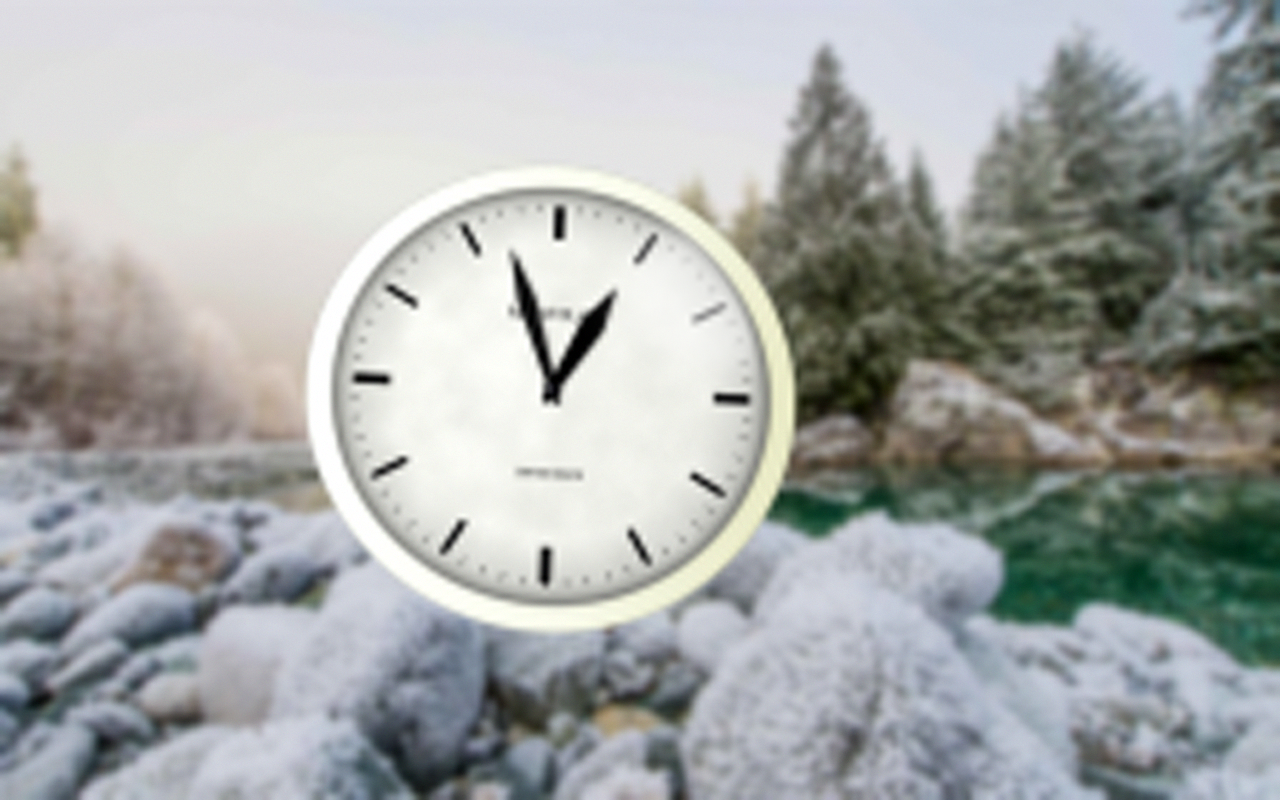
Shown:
h=12 m=57
